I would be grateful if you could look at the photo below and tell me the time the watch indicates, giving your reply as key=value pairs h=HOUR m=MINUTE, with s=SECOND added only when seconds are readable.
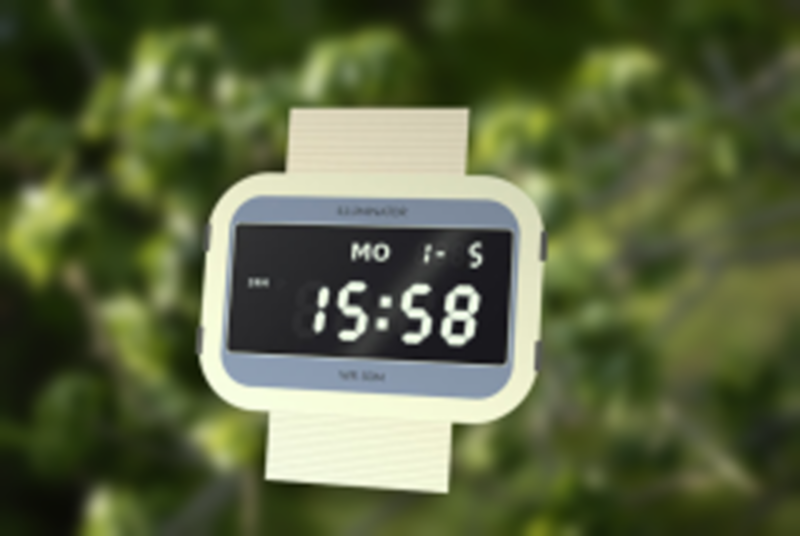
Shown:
h=15 m=58
